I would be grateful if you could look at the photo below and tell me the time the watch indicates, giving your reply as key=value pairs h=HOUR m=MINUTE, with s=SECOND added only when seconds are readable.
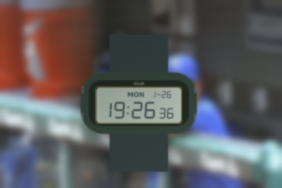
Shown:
h=19 m=26 s=36
